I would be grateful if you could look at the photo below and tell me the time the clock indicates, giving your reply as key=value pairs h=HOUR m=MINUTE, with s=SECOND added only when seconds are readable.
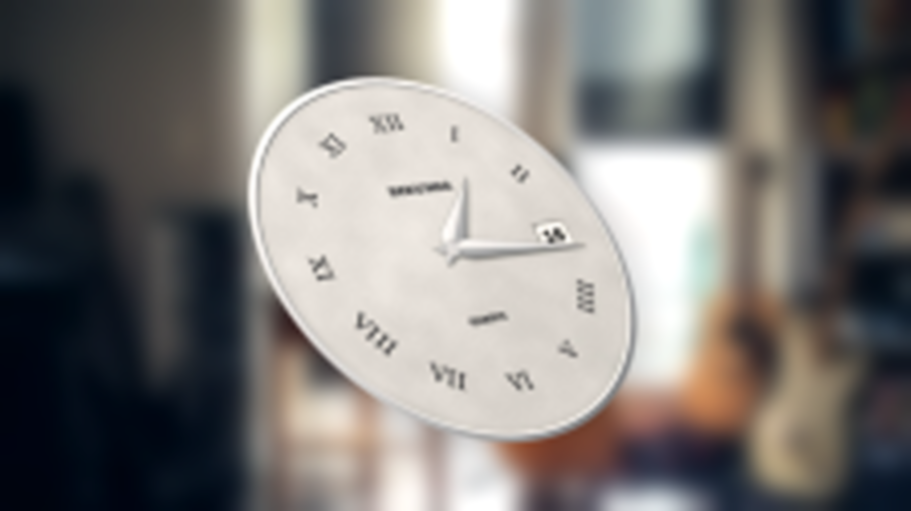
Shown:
h=1 m=16
